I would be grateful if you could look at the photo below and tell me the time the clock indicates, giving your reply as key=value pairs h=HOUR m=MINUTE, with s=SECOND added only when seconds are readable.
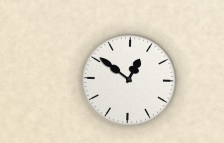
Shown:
h=12 m=51
